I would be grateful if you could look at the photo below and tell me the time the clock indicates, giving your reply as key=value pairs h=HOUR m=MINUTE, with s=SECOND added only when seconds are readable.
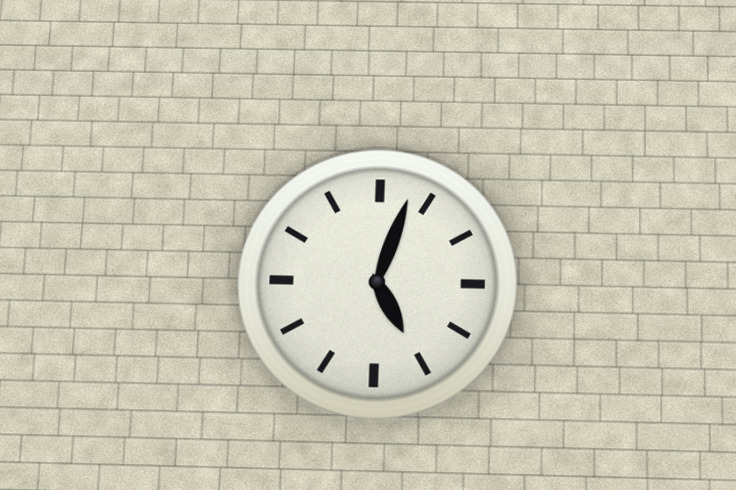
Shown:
h=5 m=3
